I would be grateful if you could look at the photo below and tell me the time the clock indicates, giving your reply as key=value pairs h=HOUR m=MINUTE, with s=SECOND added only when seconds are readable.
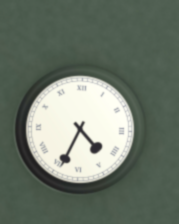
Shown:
h=4 m=34
